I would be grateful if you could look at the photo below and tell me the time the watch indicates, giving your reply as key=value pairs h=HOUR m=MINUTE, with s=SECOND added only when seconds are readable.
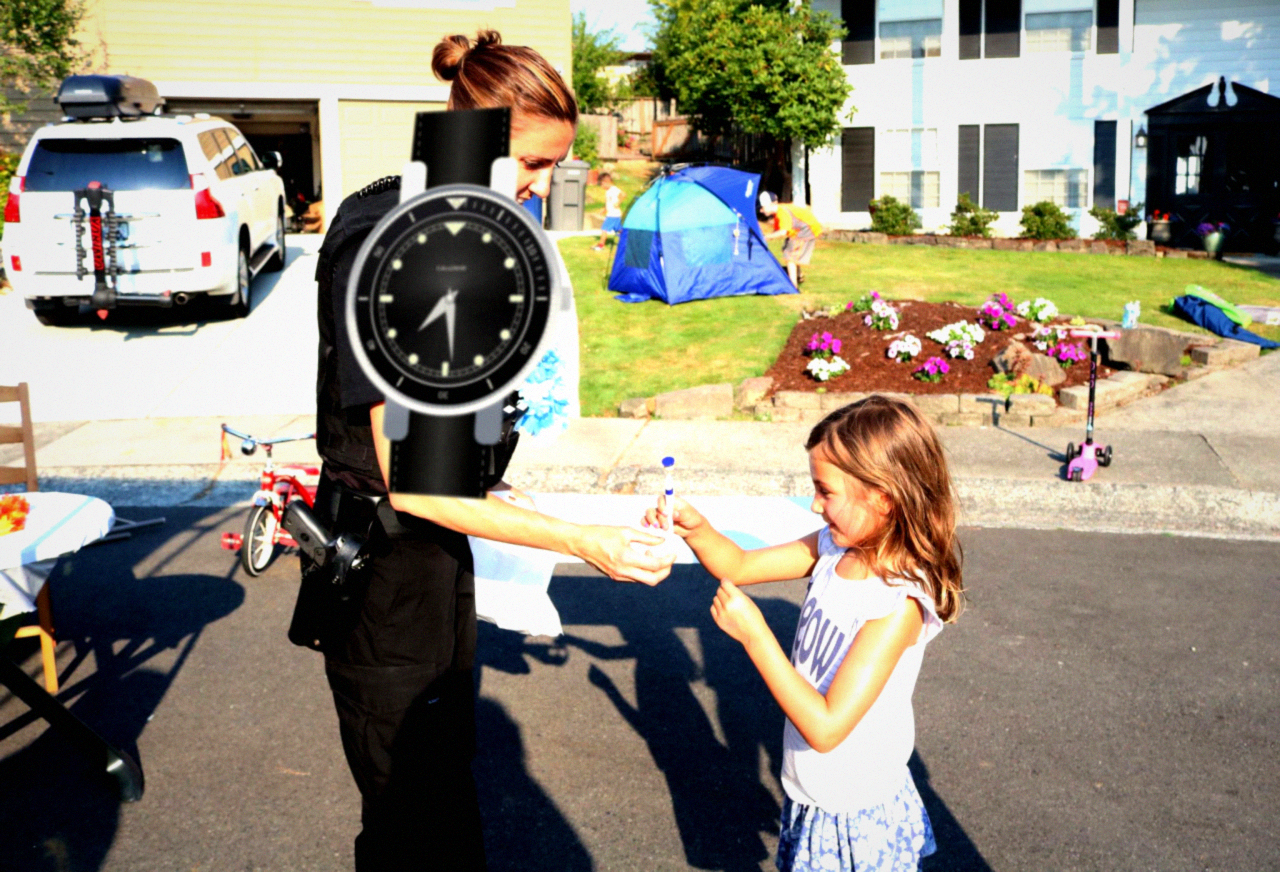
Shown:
h=7 m=29
